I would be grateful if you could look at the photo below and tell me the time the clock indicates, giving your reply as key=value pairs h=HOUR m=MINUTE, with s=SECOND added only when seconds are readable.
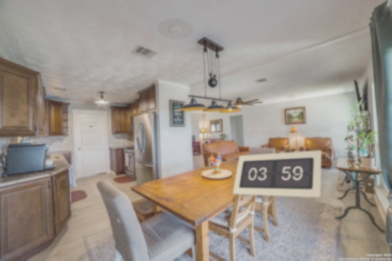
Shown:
h=3 m=59
